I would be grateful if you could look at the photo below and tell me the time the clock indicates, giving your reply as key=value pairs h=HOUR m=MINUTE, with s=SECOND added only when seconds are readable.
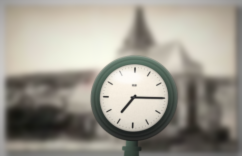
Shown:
h=7 m=15
